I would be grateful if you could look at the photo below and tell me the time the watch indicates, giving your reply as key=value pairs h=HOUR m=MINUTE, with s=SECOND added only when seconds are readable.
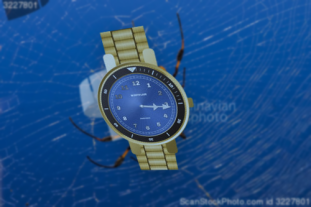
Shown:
h=3 m=16
